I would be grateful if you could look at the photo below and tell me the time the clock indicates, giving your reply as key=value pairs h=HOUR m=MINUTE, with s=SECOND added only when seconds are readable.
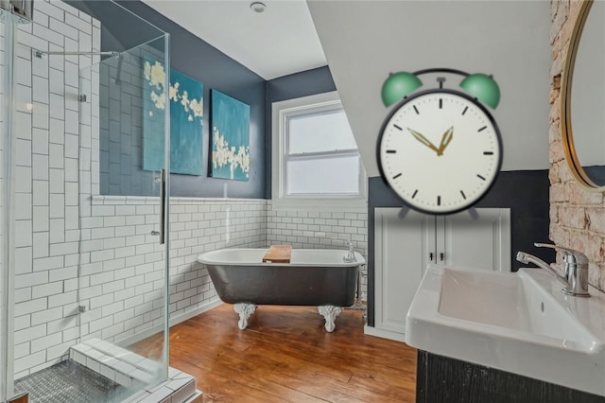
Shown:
h=12 m=51
